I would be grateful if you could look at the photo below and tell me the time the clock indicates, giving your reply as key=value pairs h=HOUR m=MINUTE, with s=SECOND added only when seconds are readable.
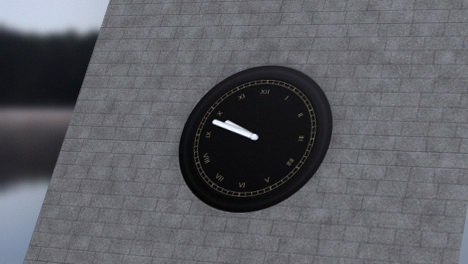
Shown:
h=9 m=48
